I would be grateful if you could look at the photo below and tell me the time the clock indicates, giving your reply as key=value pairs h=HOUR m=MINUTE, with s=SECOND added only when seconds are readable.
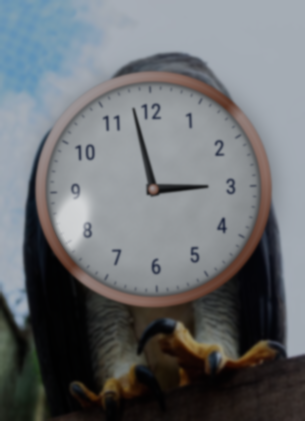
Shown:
h=2 m=58
